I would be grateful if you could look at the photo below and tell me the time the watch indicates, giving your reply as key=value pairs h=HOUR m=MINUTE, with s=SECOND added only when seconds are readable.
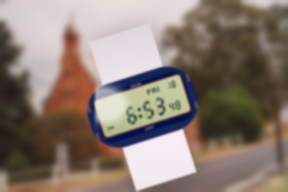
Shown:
h=6 m=53
